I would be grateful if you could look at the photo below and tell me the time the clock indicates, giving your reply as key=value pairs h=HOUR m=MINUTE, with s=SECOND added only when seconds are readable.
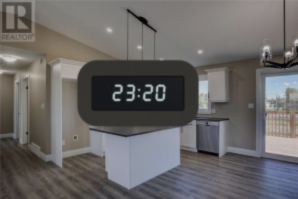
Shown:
h=23 m=20
